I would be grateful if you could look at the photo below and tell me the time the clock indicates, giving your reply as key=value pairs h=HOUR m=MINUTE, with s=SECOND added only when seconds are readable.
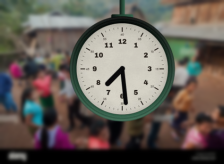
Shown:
h=7 m=29
